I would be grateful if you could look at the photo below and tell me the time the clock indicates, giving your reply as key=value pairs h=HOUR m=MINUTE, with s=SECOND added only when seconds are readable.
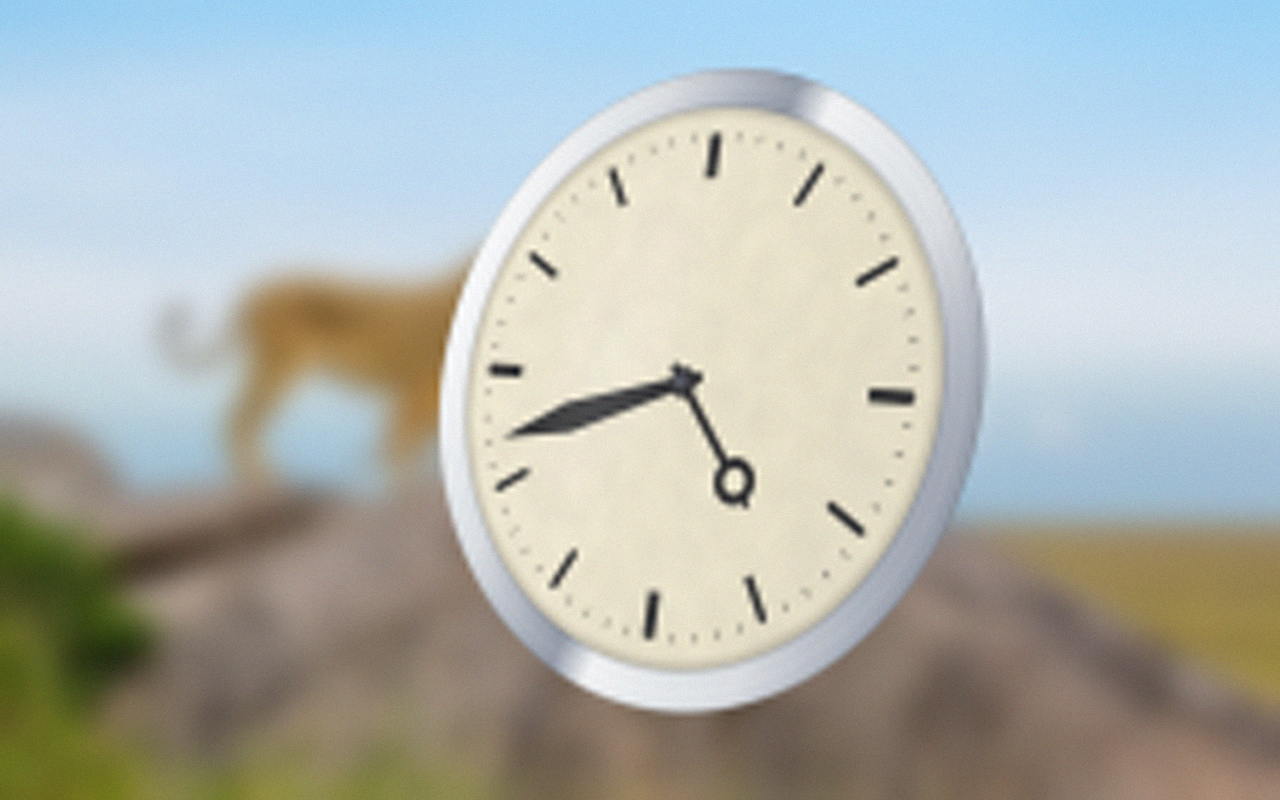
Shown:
h=4 m=42
